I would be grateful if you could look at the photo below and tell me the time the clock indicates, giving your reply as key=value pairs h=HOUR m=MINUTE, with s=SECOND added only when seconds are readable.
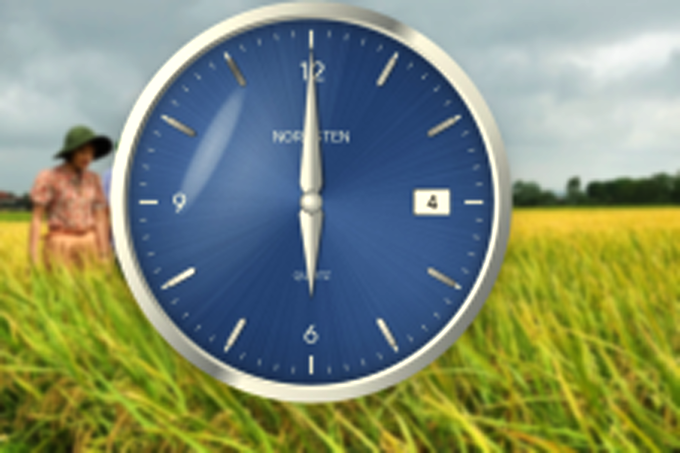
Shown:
h=6 m=0
